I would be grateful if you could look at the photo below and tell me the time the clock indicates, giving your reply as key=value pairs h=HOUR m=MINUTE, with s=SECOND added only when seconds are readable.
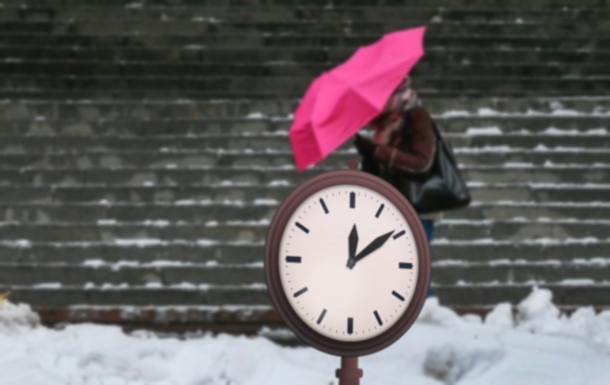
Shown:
h=12 m=9
